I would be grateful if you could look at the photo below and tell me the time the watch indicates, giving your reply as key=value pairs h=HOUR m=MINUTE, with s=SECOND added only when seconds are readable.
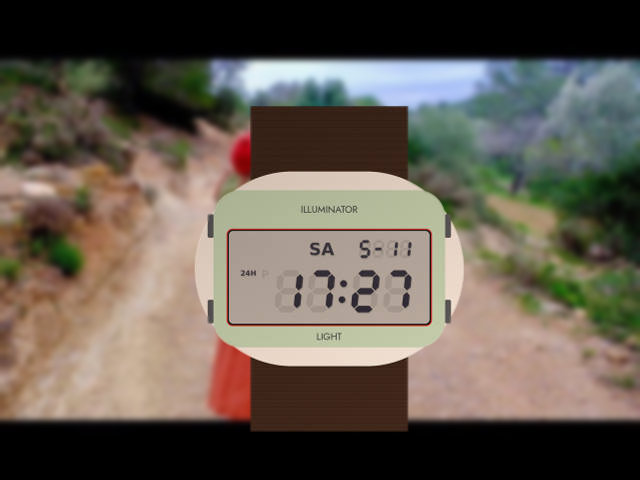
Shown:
h=17 m=27
